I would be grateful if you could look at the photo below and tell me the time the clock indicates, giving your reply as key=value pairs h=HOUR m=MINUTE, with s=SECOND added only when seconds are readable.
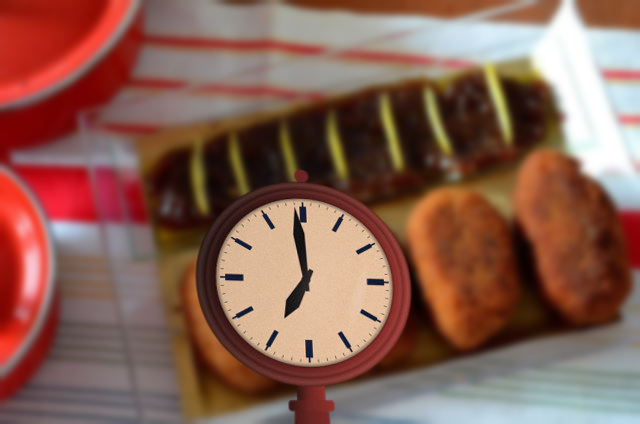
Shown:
h=6 m=59
